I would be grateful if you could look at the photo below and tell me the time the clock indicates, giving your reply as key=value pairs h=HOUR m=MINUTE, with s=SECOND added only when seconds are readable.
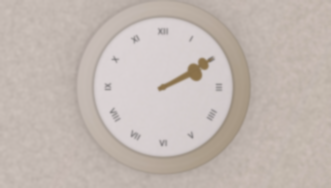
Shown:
h=2 m=10
